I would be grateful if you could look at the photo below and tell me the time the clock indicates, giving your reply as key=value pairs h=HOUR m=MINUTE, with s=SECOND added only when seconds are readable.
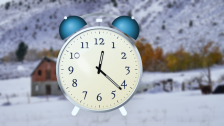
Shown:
h=12 m=22
